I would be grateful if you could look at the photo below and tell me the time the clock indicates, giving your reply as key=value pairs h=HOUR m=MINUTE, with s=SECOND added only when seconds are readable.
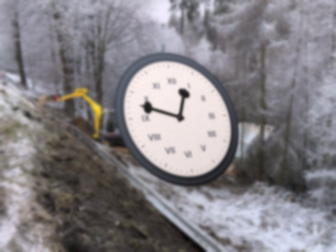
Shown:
h=12 m=48
